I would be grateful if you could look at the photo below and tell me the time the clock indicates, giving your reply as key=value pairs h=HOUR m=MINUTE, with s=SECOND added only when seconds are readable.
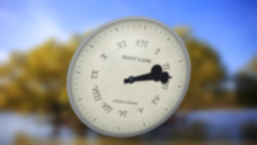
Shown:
h=2 m=13
